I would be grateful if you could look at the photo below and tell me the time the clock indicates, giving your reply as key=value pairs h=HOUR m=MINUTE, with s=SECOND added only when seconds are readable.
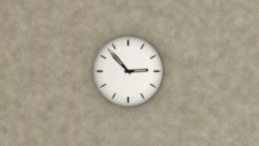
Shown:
h=2 m=53
